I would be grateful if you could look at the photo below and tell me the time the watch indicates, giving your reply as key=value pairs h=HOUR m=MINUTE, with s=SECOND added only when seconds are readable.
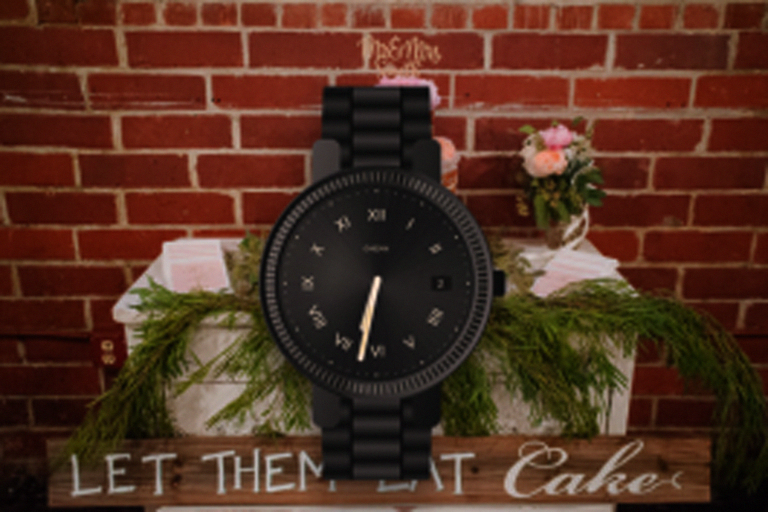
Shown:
h=6 m=32
